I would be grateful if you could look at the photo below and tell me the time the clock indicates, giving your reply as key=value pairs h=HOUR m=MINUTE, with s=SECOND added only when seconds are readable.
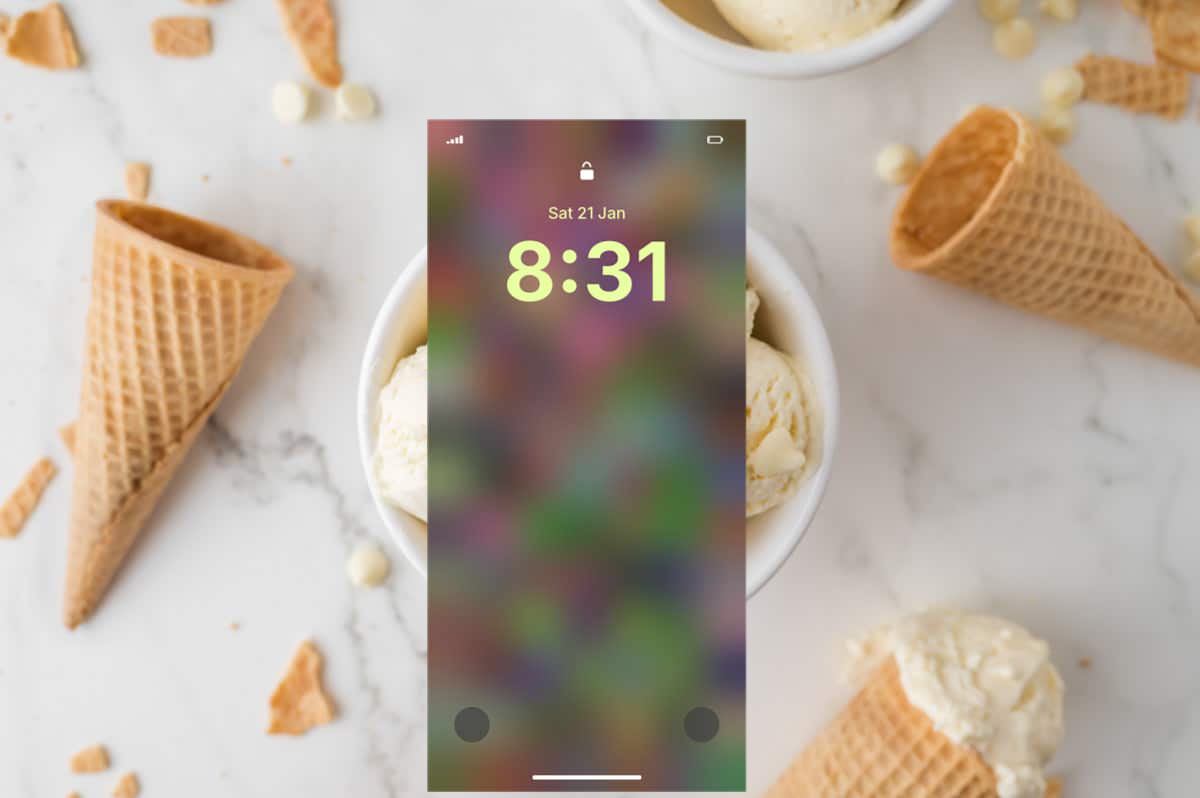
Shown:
h=8 m=31
